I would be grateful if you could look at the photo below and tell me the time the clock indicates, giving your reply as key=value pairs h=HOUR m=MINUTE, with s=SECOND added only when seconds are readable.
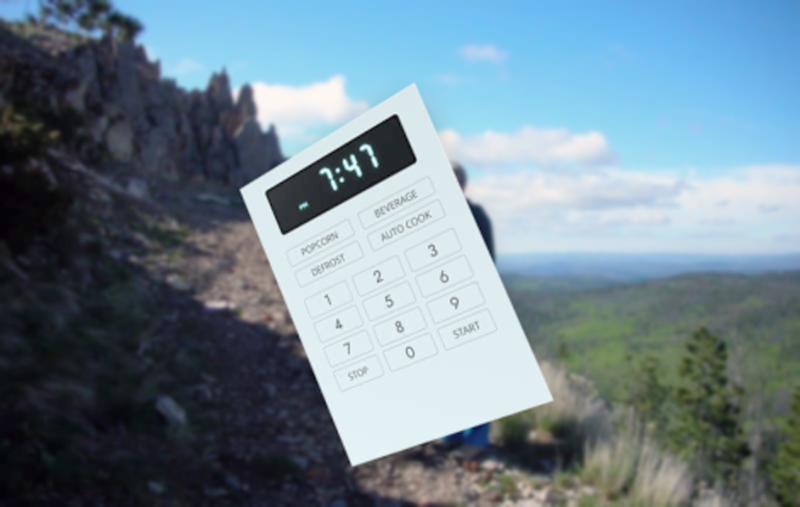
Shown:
h=7 m=47
